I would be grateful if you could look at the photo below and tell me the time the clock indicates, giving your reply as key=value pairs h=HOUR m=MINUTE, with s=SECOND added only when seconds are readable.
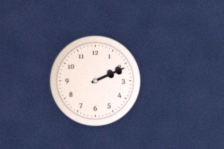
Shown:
h=2 m=11
